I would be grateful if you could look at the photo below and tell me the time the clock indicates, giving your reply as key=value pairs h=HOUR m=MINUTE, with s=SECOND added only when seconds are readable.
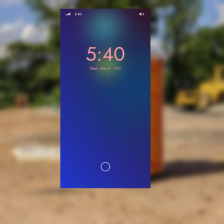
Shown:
h=5 m=40
